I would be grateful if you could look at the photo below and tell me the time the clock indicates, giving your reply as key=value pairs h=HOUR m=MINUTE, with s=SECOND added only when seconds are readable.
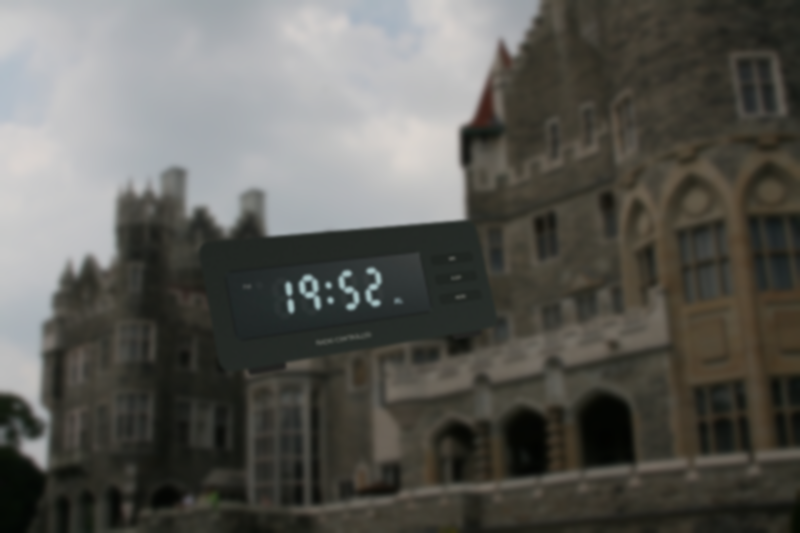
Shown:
h=19 m=52
